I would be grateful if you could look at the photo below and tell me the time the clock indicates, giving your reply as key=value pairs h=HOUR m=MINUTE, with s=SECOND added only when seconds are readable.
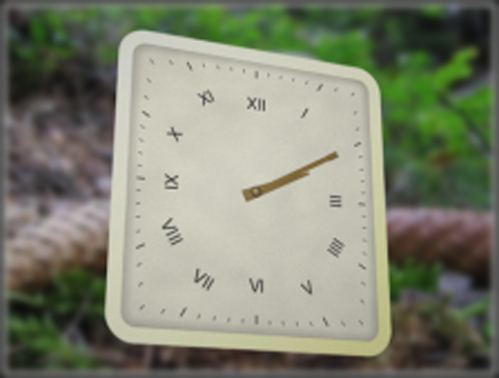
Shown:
h=2 m=10
